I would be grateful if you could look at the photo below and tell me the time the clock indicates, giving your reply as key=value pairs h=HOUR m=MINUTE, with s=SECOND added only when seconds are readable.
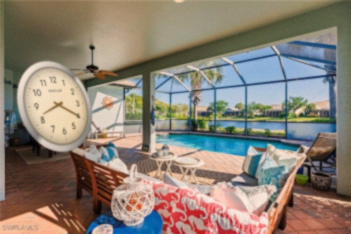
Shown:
h=8 m=20
